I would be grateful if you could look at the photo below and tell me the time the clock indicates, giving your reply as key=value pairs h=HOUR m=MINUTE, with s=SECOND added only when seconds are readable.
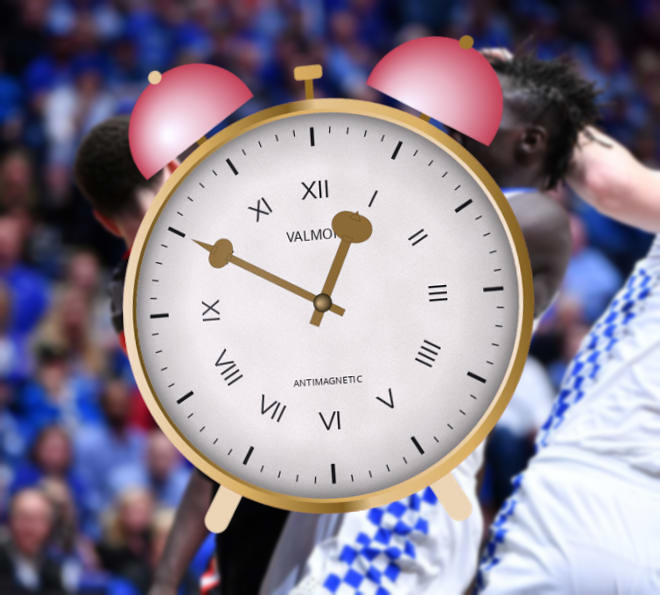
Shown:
h=12 m=50
